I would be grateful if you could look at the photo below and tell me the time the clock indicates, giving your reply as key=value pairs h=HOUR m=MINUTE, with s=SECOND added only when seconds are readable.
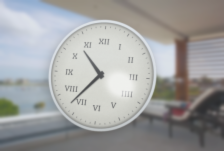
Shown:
h=10 m=37
